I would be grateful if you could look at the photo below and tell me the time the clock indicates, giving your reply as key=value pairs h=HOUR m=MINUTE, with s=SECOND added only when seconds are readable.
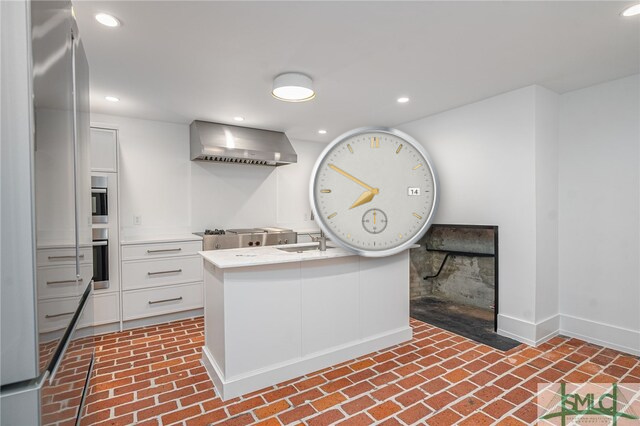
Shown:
h=7 m=50
